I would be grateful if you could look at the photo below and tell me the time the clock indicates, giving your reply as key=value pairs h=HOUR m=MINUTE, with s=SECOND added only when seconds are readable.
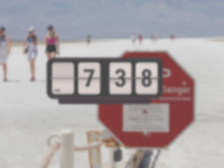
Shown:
h=7 m=38
